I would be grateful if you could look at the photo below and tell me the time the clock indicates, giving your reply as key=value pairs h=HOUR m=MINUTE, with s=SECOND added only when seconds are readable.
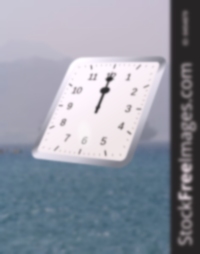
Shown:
h=12 m=0
